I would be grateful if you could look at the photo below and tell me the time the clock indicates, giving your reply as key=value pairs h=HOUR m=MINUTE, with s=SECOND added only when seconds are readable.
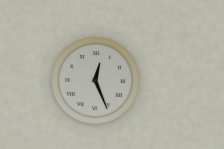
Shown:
h=12 m=26
